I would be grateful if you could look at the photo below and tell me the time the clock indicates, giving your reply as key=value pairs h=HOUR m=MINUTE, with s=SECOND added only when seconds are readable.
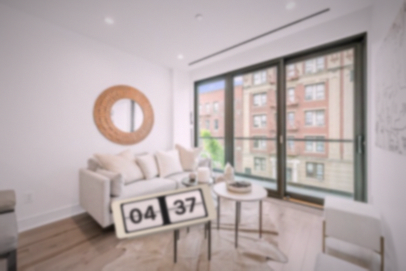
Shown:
h=4 m=37
